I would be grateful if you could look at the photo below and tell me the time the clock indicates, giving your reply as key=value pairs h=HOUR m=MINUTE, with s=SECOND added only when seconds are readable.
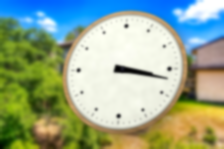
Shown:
h=3 m=17
